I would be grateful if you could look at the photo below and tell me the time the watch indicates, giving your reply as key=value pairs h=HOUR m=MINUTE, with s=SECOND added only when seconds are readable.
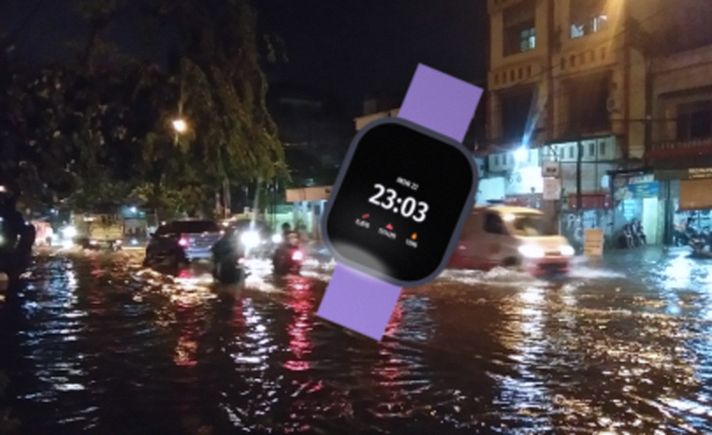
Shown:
h=23 m=3
